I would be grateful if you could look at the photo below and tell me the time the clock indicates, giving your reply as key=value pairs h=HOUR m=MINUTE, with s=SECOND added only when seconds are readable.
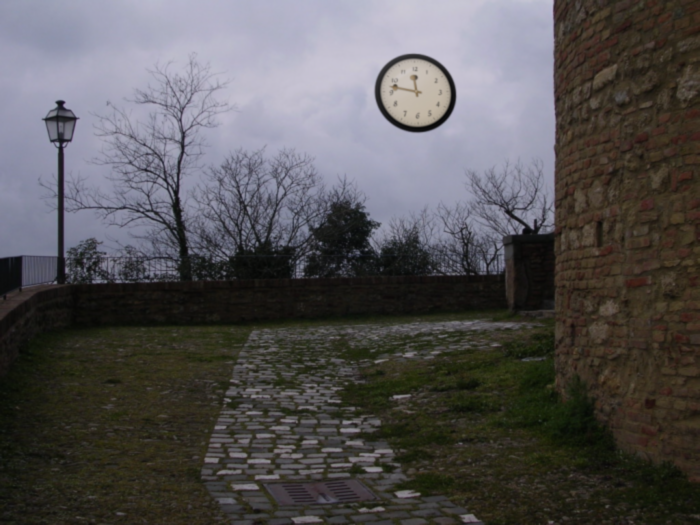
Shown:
h=11 m=47
